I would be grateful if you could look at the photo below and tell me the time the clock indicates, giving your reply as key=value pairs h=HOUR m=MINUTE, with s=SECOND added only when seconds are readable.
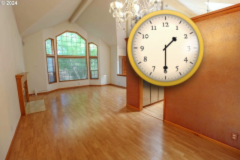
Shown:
h=1 m=30
